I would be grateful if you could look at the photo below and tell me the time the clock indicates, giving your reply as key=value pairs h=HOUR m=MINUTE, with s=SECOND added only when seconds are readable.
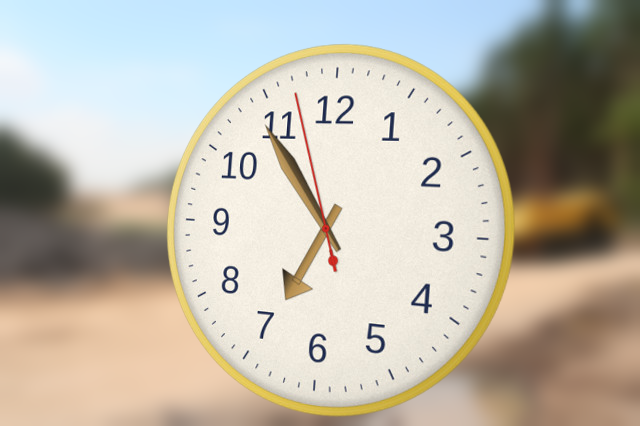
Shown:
h=6 m=53 s=57
